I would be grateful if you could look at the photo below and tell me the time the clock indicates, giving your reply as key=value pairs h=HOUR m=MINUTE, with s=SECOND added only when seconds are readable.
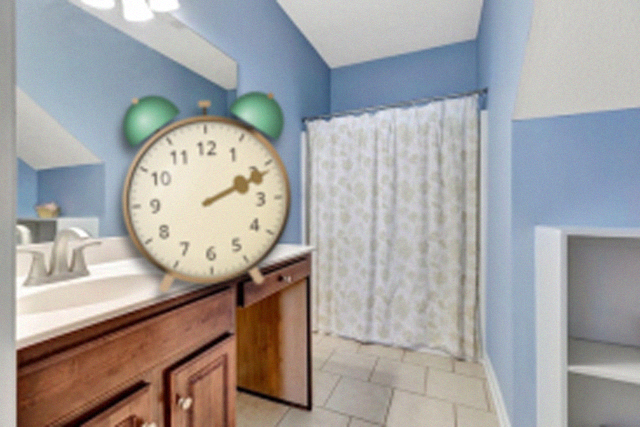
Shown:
h=2 m=11
